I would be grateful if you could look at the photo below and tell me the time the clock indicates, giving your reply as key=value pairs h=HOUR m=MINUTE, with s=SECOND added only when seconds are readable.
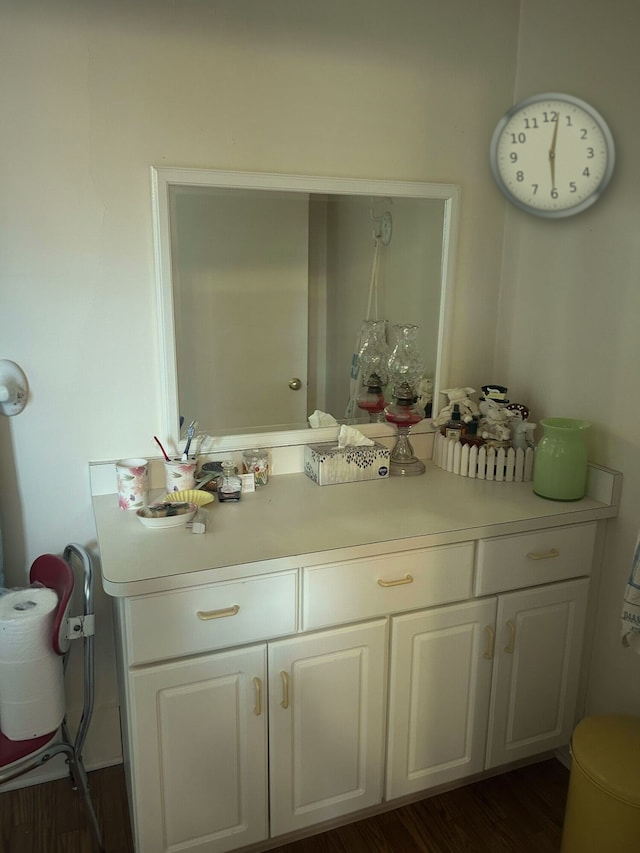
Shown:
h=6 m=2
